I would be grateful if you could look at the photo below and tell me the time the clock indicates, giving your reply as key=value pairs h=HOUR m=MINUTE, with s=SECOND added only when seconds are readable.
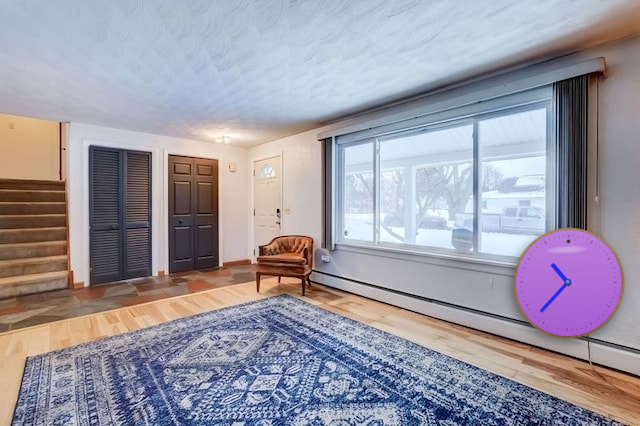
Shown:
h=10 m=37
